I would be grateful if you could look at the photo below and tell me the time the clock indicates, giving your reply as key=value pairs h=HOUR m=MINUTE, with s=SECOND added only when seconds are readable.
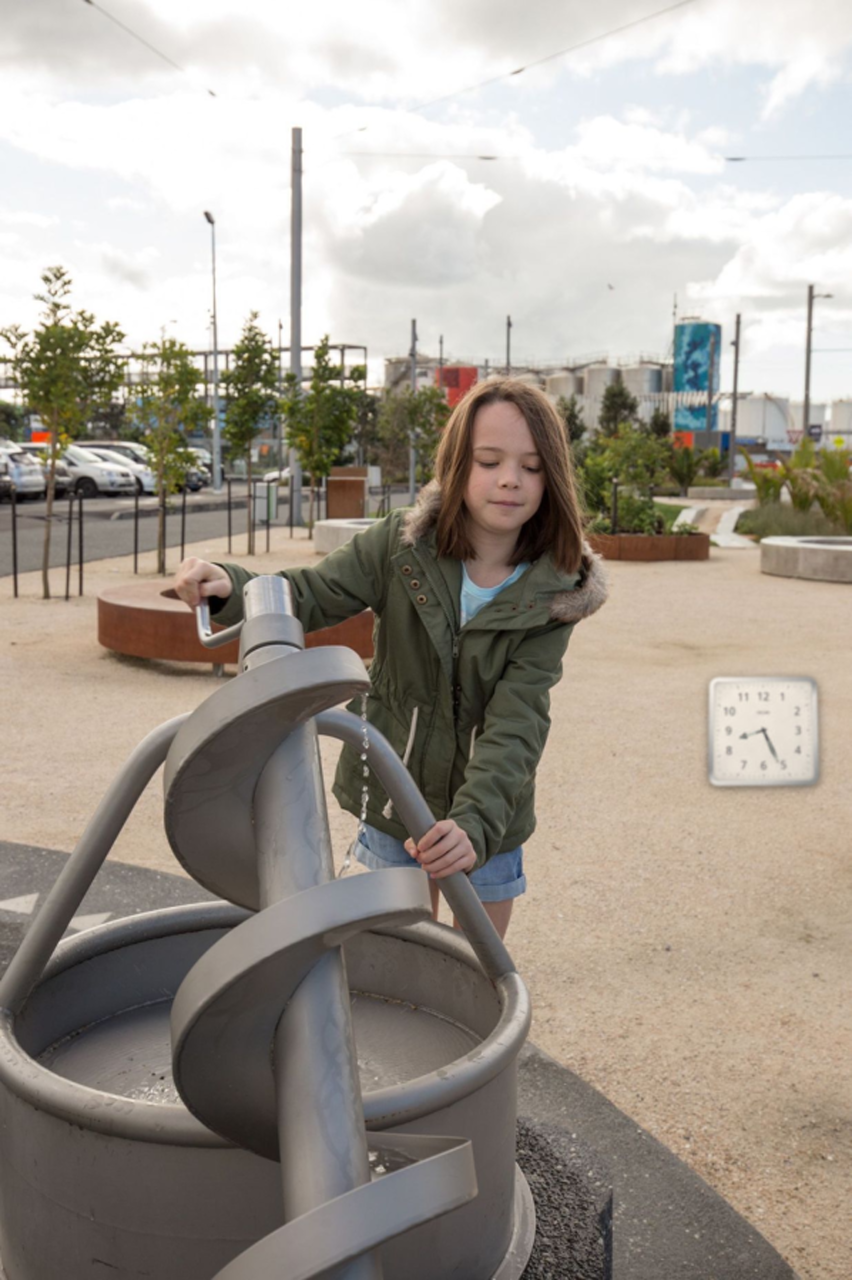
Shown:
h=8 m=26
